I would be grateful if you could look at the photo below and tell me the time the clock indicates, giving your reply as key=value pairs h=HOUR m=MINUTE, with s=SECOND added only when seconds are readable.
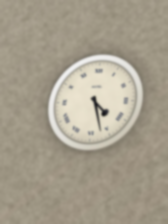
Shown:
h=4 m=27
